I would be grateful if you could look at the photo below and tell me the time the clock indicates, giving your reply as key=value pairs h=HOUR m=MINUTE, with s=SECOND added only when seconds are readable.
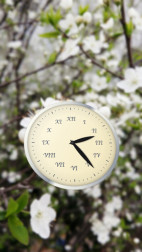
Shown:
h=2 m=24
